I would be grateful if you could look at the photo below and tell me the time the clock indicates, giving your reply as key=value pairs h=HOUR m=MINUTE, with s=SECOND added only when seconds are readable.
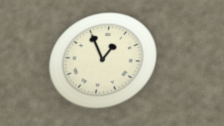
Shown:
h=12 m=55
